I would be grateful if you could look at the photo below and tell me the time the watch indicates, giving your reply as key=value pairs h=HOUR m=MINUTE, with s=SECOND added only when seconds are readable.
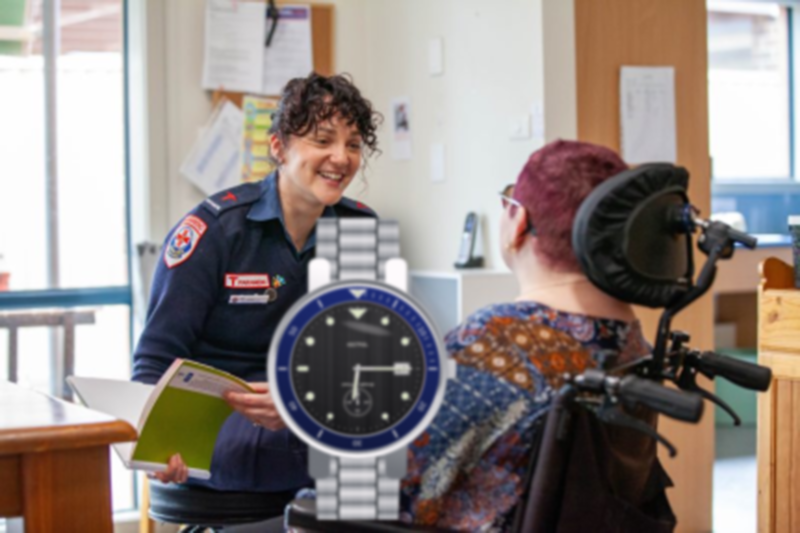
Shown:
h=6 m=15
